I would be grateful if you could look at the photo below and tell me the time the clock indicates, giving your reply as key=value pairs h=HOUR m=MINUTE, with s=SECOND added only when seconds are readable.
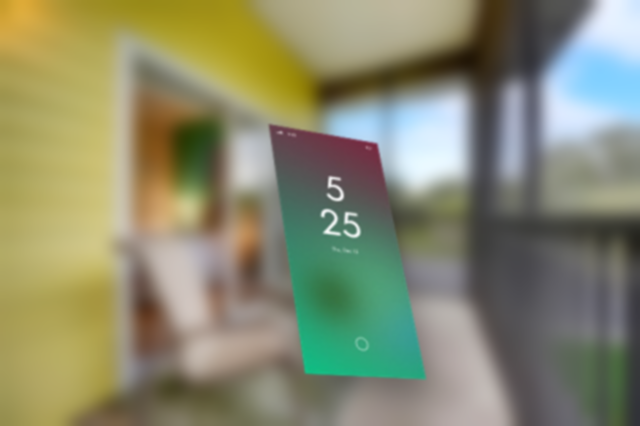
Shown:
h=5 m=25
